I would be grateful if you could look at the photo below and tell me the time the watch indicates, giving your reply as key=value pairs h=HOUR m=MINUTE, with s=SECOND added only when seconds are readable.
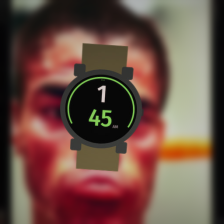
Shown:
h=1 m=45
